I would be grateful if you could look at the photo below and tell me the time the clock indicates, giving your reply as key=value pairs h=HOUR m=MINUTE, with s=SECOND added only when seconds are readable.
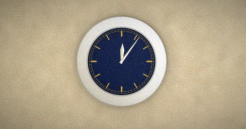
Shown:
h=12 m=6
